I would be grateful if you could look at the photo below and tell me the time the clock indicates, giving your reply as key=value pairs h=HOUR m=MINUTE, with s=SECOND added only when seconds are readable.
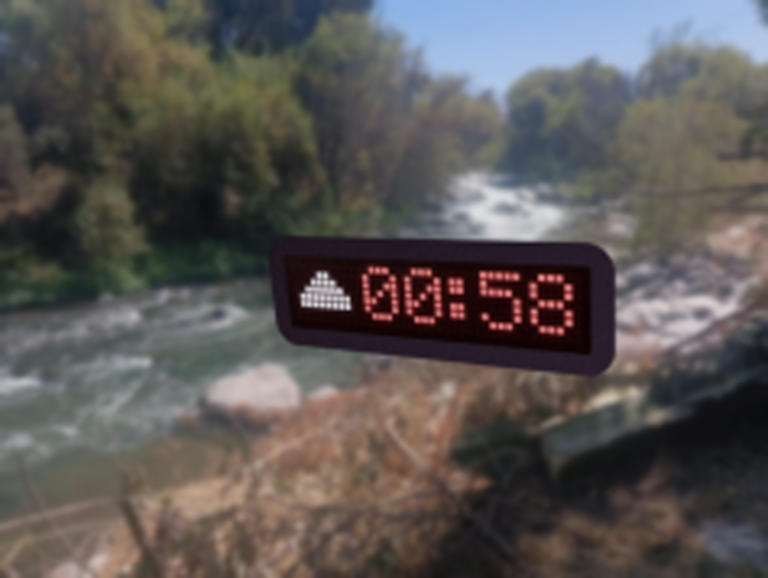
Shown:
h=0 m=58
